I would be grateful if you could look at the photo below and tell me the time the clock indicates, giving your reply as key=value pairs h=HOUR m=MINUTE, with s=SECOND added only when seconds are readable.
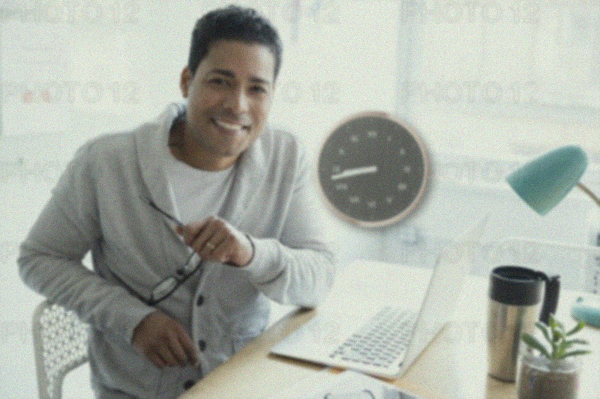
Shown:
h=8 m=43
